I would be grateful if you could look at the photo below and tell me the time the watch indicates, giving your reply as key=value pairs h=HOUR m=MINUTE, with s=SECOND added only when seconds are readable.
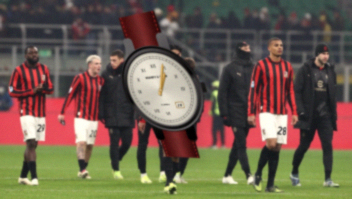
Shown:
h=1 m=4
